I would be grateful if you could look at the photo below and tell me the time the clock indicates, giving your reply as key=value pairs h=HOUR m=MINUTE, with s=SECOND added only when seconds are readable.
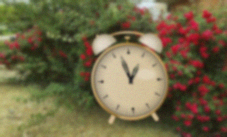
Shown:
h=12 m=57
